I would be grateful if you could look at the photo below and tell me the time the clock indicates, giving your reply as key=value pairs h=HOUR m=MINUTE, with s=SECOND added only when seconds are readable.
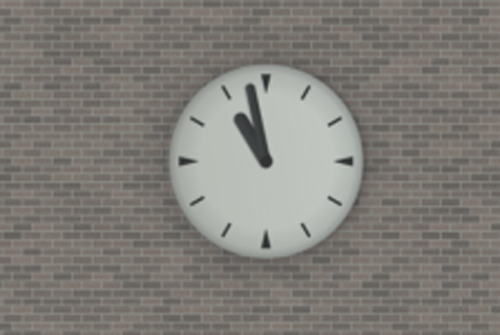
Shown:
h=10 m=58
